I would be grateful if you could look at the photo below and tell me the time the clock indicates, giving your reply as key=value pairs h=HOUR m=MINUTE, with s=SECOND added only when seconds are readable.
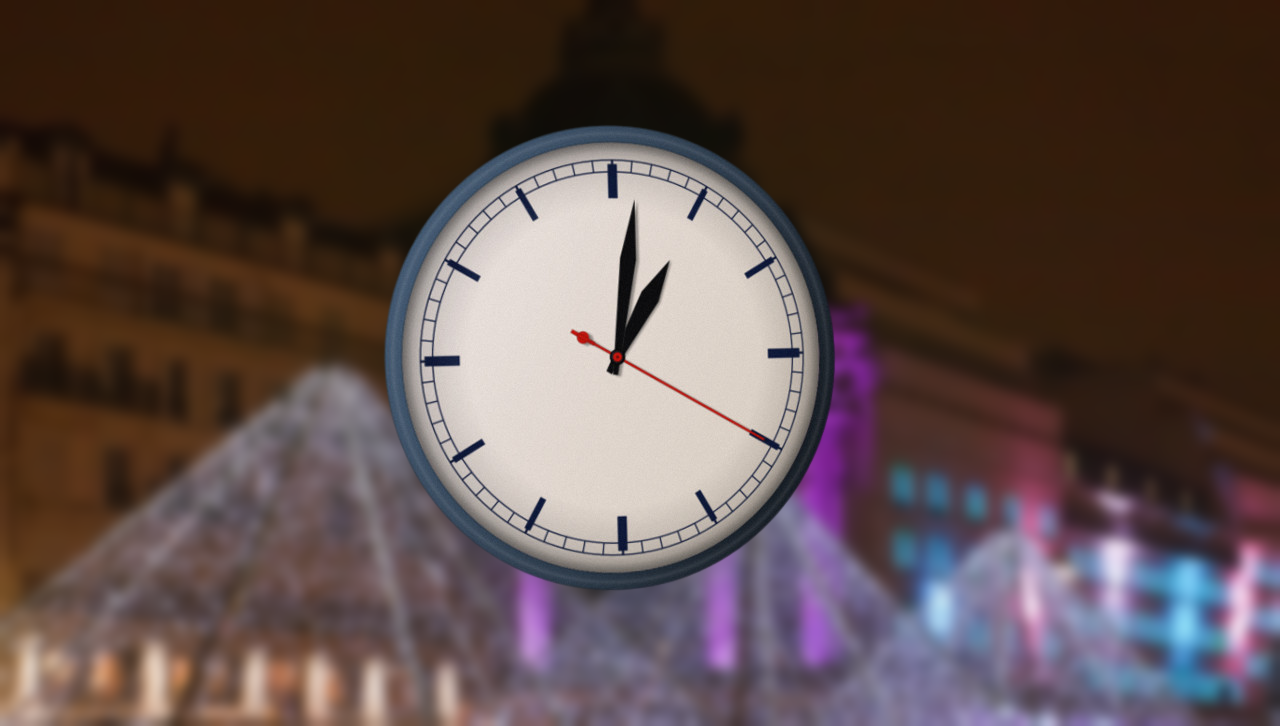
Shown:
h=1 m=1 s=20
